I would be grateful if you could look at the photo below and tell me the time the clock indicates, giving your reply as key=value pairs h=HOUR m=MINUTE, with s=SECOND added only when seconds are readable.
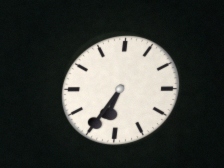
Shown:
h=6 m=35
